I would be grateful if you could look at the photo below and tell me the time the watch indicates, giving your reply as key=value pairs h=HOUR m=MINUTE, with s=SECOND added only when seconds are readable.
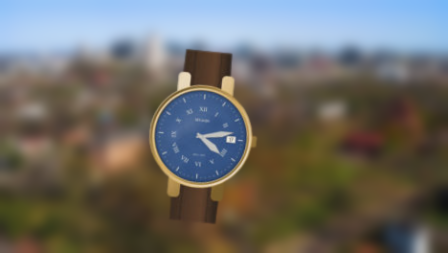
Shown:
h=4 m=13
